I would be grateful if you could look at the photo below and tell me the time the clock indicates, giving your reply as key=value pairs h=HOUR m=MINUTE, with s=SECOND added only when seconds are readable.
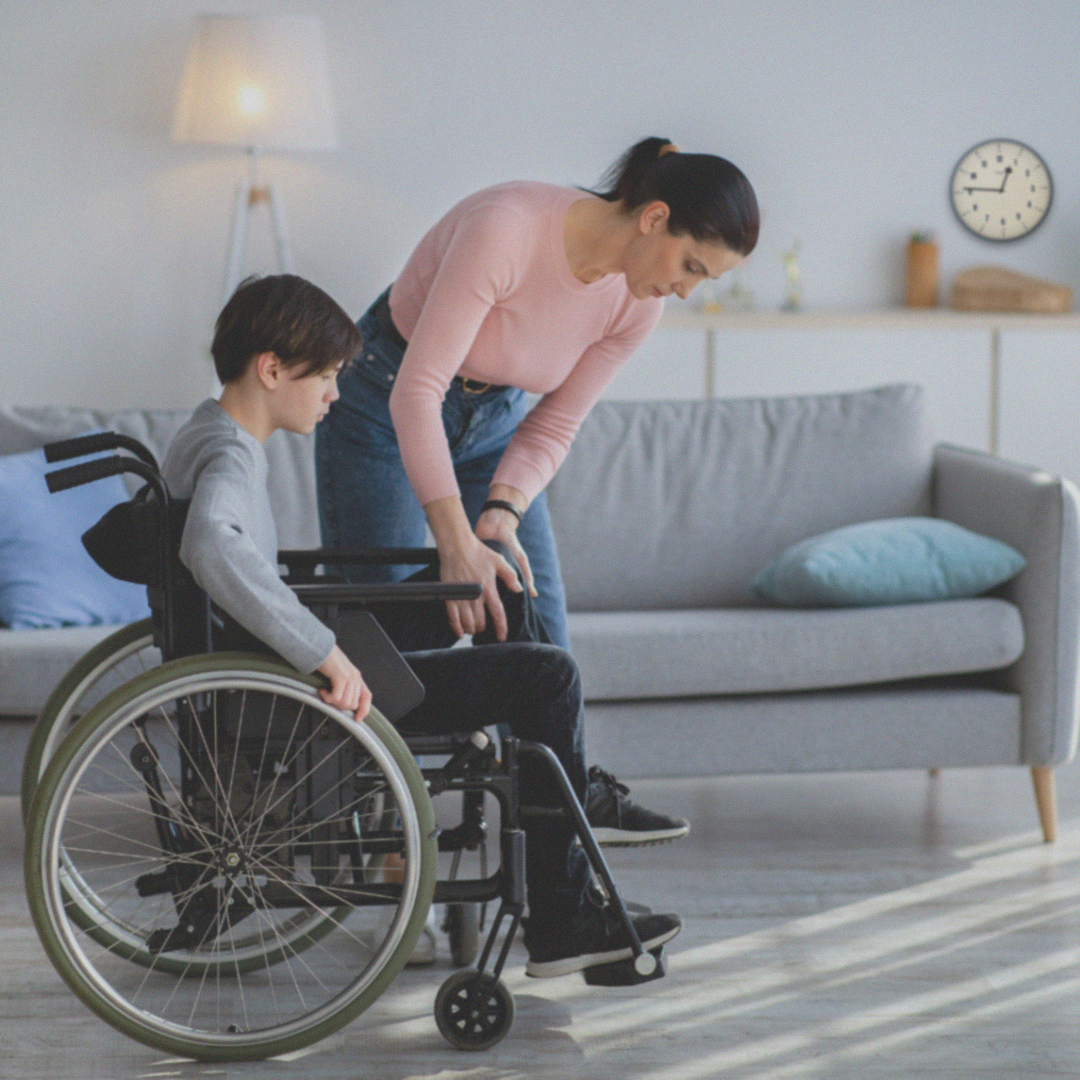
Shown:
h=12 m=46
